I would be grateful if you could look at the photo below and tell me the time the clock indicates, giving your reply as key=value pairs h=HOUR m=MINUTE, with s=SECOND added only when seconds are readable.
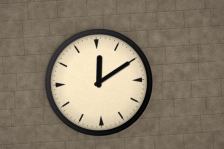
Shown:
h=12 m=10
